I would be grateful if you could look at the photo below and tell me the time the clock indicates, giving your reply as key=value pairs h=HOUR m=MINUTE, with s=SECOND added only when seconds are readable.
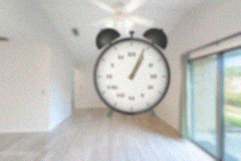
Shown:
h=1 m=4
